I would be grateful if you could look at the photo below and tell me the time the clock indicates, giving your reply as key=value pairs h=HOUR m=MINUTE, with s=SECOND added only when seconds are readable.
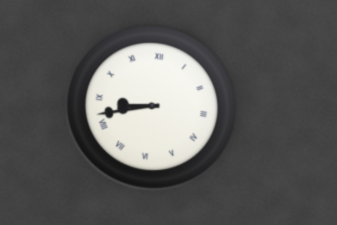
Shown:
h=8 m=42
